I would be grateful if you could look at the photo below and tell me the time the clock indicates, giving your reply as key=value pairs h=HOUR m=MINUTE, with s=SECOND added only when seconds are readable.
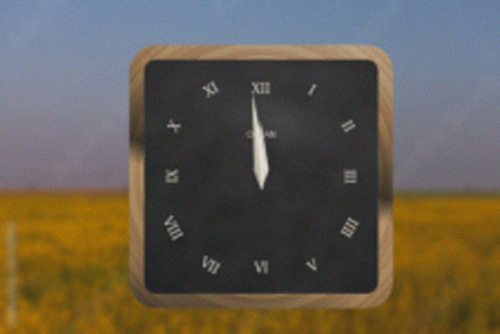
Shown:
h=11 m=59
